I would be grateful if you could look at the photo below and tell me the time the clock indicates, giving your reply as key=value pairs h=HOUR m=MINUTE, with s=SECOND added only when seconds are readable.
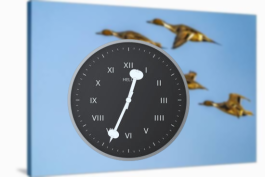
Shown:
h=12 m=34
